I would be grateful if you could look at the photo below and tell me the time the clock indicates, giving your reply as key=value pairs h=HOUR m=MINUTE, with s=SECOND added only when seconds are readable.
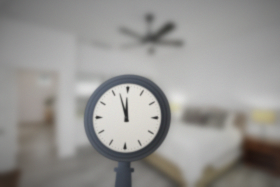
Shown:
h=11 m=57
